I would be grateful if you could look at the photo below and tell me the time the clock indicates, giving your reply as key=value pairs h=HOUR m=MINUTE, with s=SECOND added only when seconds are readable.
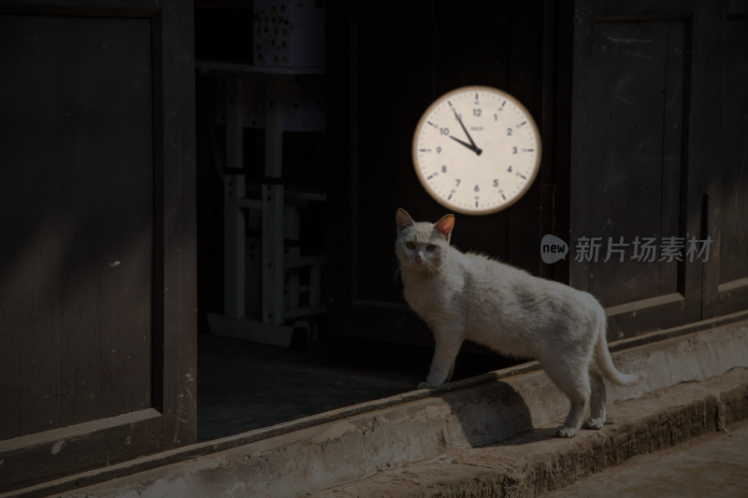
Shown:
h=9 m=55
